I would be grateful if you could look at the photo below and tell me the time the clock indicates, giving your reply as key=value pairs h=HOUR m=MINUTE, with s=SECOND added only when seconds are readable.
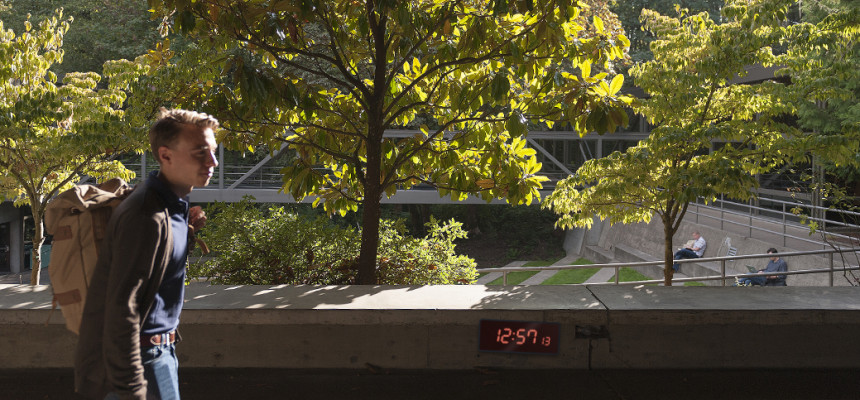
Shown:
h=12 m=57
